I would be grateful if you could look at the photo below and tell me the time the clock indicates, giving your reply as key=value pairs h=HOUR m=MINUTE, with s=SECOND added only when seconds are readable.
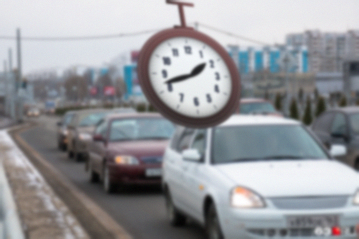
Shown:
h=1 m=42
